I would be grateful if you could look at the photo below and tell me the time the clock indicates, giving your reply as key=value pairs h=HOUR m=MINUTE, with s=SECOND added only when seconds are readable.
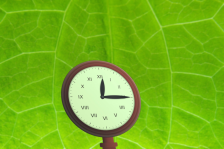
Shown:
h=12 m=15
